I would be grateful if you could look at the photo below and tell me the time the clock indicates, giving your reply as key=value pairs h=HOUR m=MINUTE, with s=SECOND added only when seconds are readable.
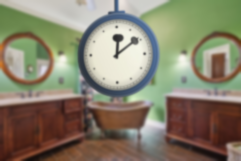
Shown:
h=12 m=9
